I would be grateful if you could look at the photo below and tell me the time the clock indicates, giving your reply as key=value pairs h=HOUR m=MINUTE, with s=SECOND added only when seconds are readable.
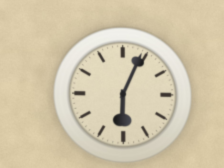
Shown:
h=6 m=4
